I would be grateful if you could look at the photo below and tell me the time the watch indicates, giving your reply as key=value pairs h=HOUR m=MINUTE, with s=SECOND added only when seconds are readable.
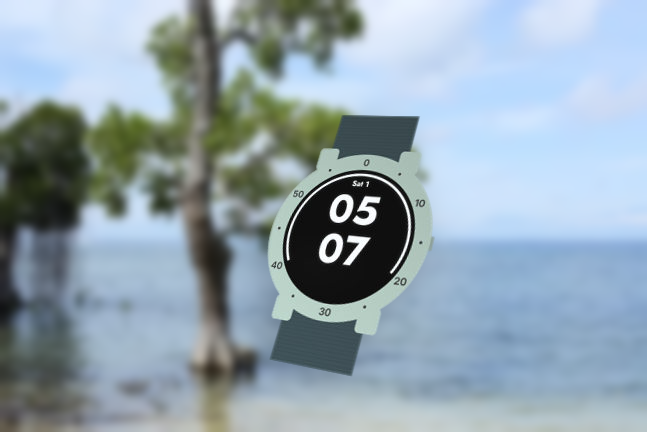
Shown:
h=5 m=7
